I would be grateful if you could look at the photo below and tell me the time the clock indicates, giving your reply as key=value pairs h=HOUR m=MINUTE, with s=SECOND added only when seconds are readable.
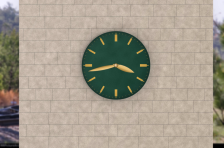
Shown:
h=3 m=43
